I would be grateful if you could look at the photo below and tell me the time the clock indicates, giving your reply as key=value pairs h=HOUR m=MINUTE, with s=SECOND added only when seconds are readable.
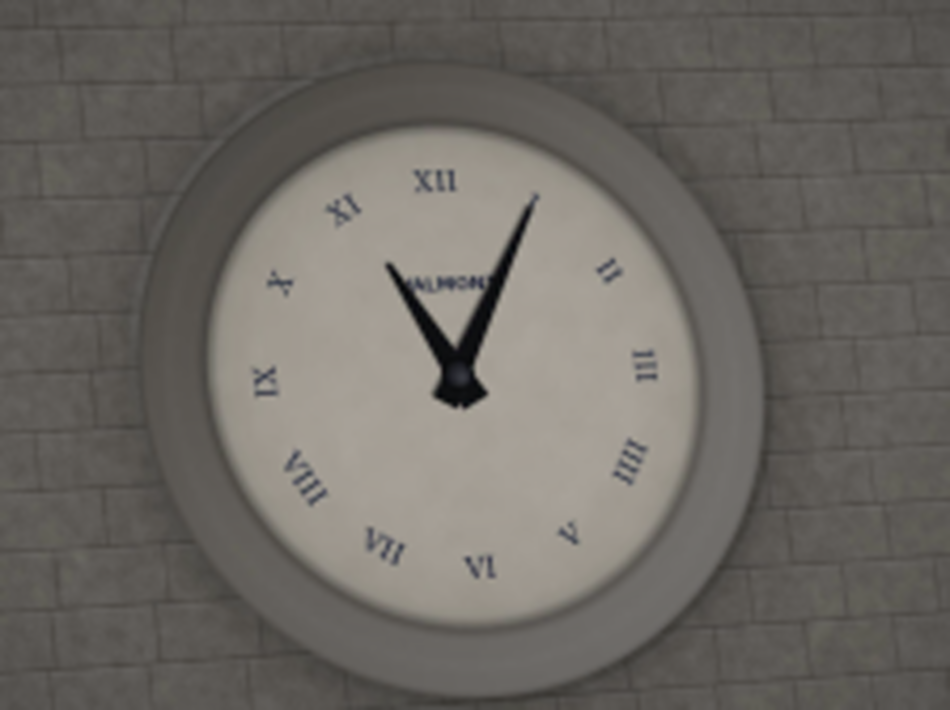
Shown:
h=11 m=5
